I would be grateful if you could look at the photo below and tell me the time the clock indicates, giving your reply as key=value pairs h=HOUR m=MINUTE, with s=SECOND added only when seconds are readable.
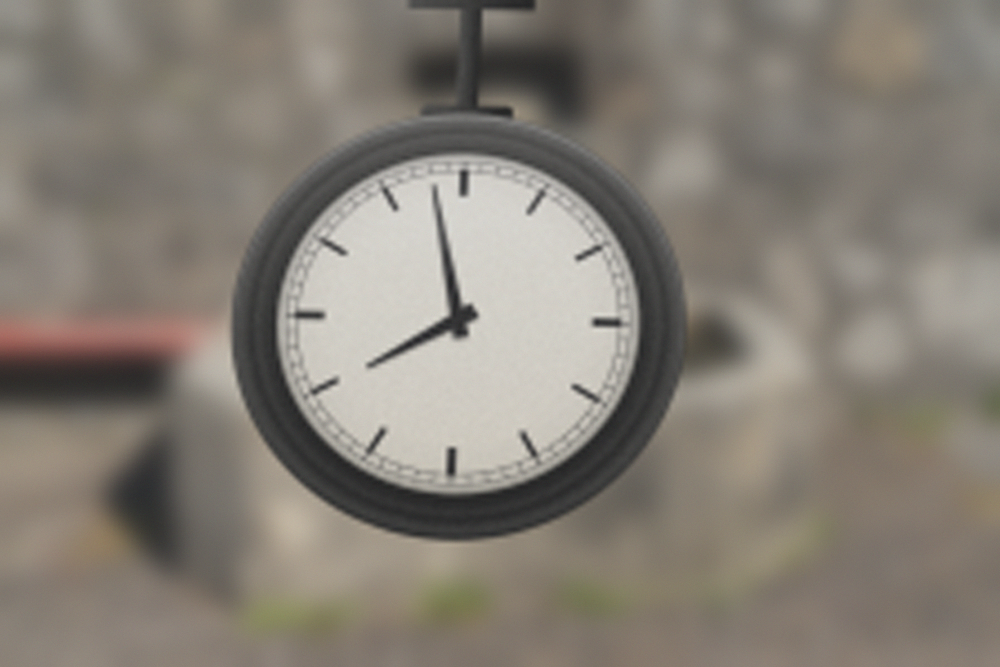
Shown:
h=7 m=58
